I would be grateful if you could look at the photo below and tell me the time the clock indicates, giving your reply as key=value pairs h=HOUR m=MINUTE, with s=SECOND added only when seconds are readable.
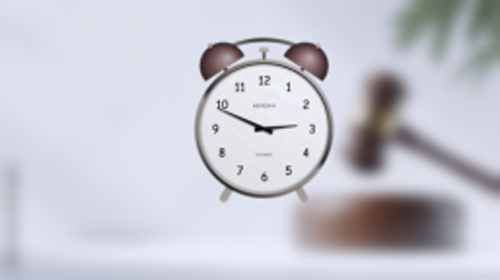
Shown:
h=2 m=49
